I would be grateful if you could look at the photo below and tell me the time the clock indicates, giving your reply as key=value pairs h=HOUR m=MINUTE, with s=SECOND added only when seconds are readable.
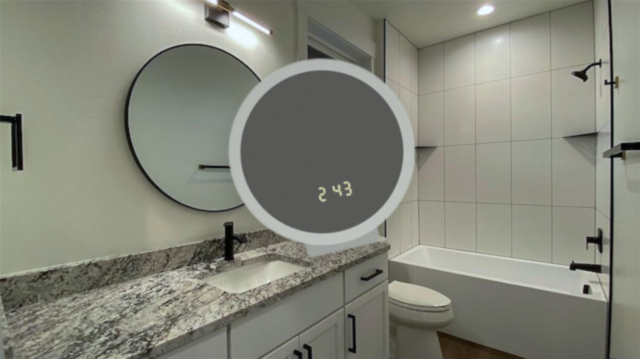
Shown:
h=2 m=43
